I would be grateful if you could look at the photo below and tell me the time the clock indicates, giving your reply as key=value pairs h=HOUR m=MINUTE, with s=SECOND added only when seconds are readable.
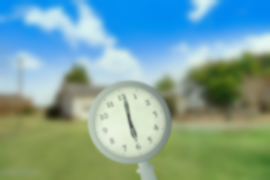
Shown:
h=6 m=1
